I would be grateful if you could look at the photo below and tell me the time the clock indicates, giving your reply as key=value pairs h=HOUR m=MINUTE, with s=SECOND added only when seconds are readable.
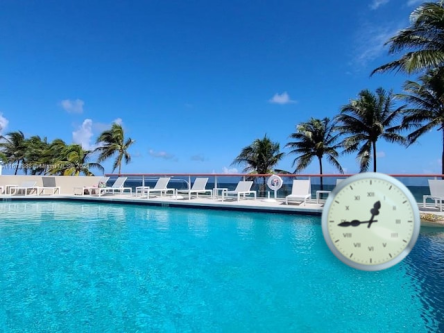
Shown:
h=12 m=44
